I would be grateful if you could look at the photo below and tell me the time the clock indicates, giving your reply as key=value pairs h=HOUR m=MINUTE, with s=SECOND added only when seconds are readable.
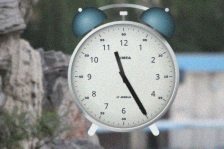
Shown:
h=11 m=25
